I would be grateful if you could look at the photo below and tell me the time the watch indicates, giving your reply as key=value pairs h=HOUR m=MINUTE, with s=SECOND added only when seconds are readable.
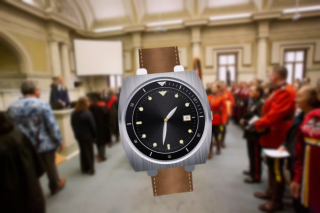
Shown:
h=1 m=32
